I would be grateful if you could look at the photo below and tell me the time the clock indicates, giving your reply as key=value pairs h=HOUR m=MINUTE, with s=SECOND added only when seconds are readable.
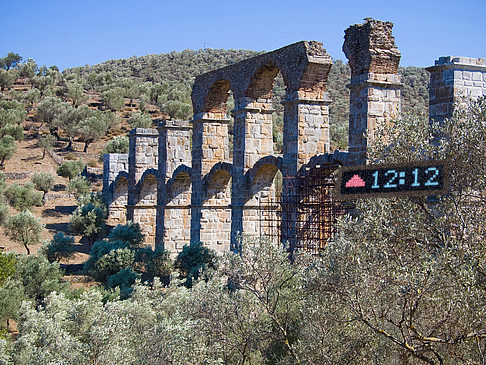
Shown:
h=12 m=12
